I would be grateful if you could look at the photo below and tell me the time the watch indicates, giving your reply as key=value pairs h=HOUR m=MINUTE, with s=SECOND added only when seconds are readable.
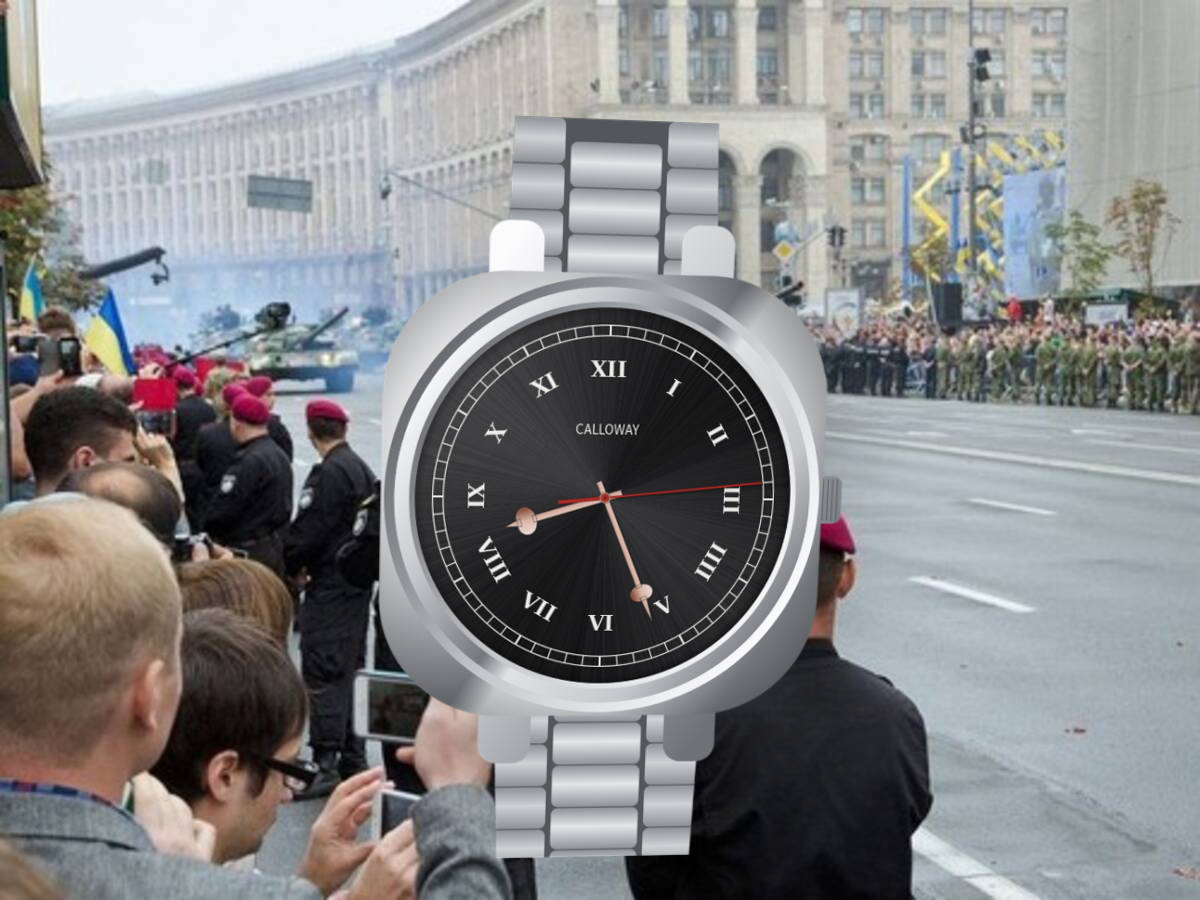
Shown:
h=8 m=26 s=14
